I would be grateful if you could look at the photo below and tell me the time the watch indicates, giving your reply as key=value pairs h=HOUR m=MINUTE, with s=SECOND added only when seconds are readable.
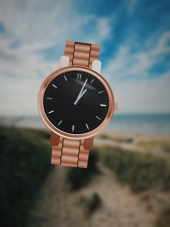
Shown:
h=1 m=3
